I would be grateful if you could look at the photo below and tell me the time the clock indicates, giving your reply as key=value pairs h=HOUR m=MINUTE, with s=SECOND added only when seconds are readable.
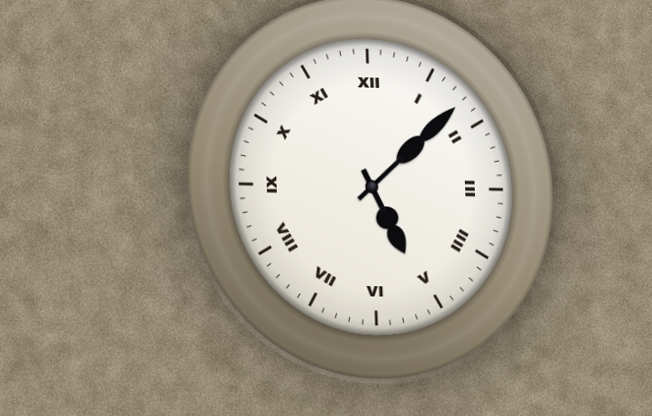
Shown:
h=5 m=8
